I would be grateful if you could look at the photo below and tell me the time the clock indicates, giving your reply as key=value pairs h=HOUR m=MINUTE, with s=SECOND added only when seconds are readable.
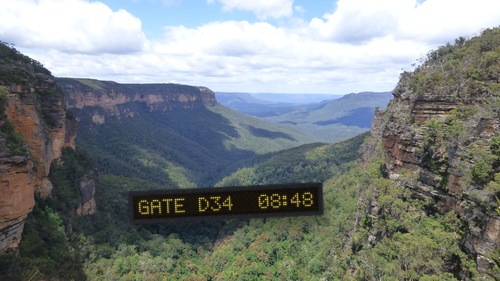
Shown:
h=8 m=48
